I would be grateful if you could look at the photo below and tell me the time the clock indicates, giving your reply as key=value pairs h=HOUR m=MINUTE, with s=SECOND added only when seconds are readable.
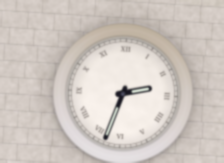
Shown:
h=2 m=33
